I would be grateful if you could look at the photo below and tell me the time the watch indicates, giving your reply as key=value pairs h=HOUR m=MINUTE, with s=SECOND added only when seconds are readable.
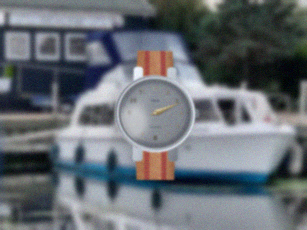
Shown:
h=2 m=11
